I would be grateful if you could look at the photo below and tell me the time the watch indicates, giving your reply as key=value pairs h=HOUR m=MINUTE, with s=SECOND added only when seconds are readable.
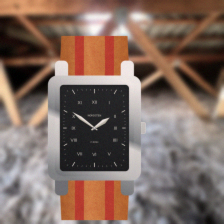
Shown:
h=1 m=51
